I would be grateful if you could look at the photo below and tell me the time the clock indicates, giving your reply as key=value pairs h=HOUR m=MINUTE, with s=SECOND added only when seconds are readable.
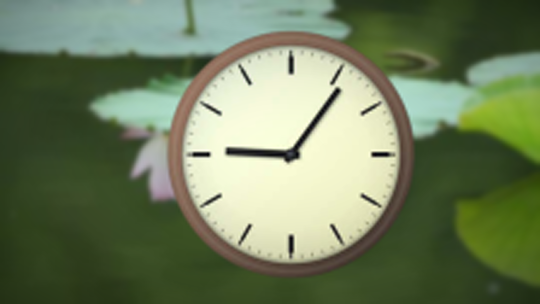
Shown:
h=9 m=6
